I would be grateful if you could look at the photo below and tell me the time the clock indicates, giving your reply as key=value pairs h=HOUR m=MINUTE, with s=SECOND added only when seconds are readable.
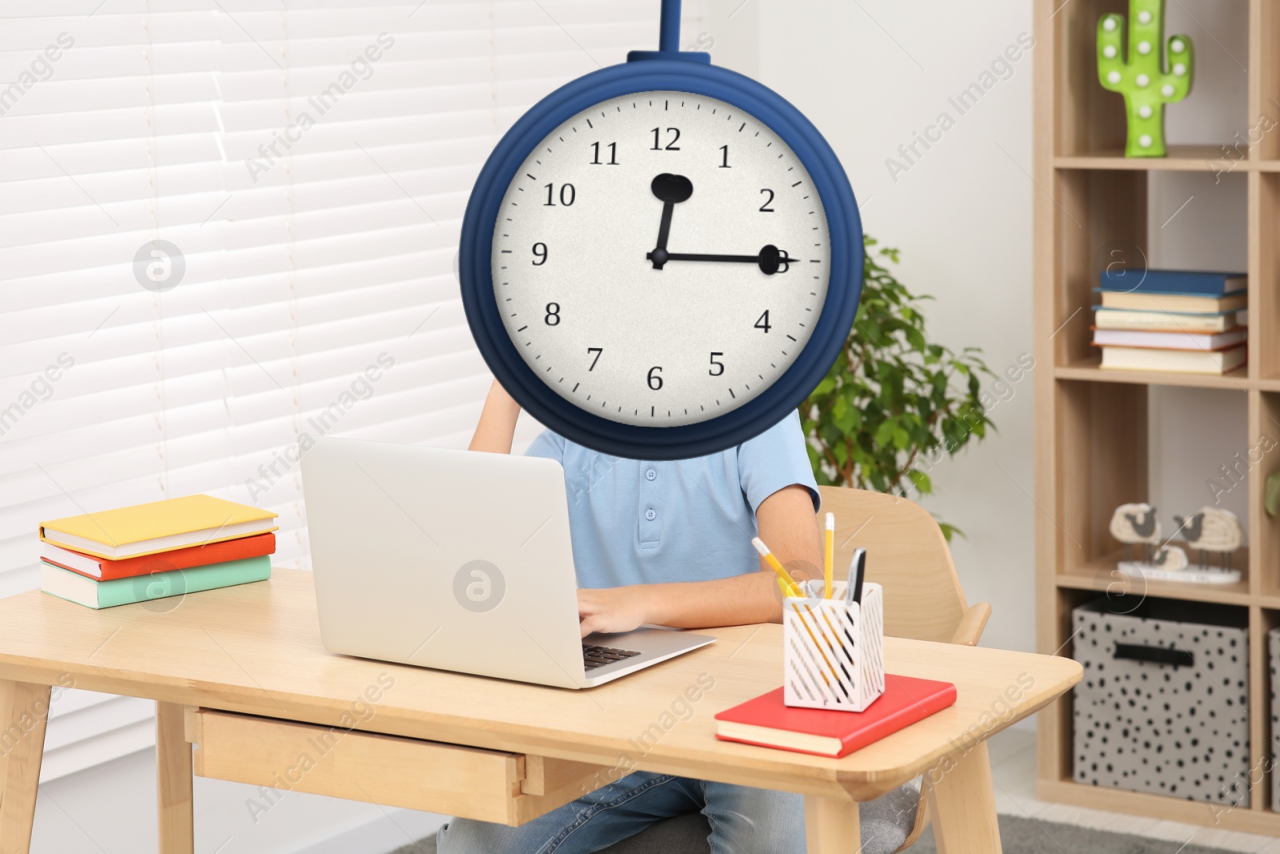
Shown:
h=12 m=15
